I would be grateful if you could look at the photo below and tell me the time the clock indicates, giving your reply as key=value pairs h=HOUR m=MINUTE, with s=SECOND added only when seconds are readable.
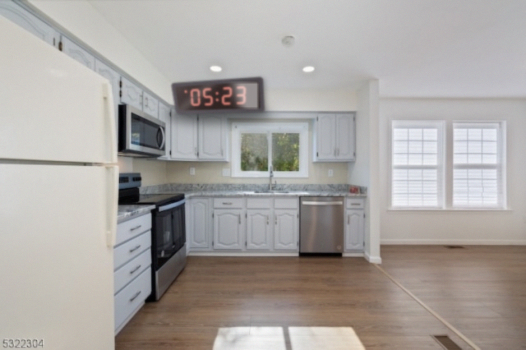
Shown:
h=5 m=23
